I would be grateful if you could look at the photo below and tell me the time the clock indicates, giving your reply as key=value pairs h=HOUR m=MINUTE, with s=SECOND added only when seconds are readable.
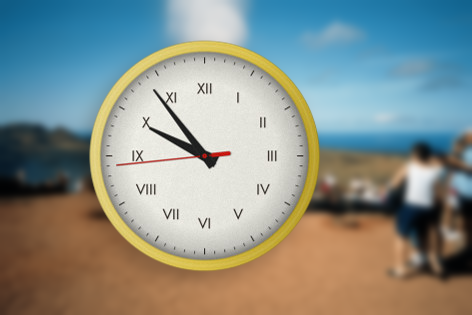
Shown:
h=9 m=53 s=44
